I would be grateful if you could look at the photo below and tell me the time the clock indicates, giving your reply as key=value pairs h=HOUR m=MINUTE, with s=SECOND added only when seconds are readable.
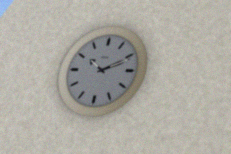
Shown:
h=10 m=11
